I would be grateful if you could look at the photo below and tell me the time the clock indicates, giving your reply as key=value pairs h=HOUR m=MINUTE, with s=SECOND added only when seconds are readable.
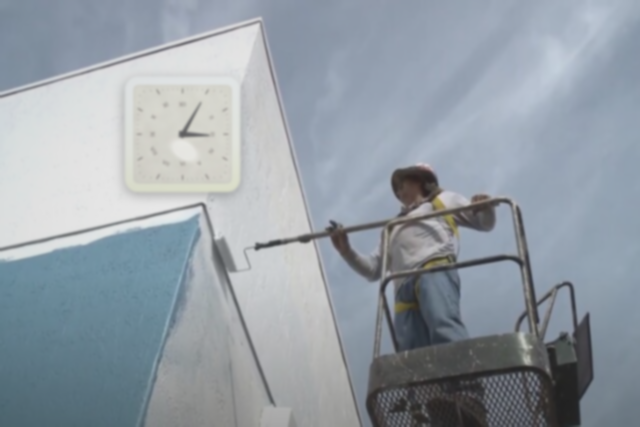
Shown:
h=3 m=5
